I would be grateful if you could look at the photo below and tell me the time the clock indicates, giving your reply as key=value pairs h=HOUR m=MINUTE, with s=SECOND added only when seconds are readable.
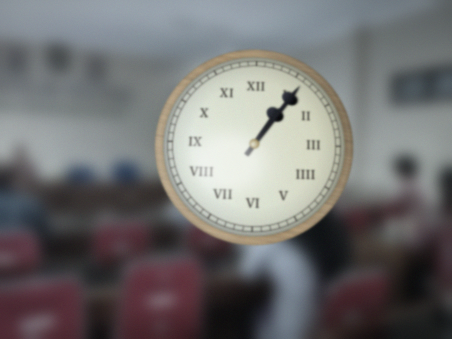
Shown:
h=1 m=6
